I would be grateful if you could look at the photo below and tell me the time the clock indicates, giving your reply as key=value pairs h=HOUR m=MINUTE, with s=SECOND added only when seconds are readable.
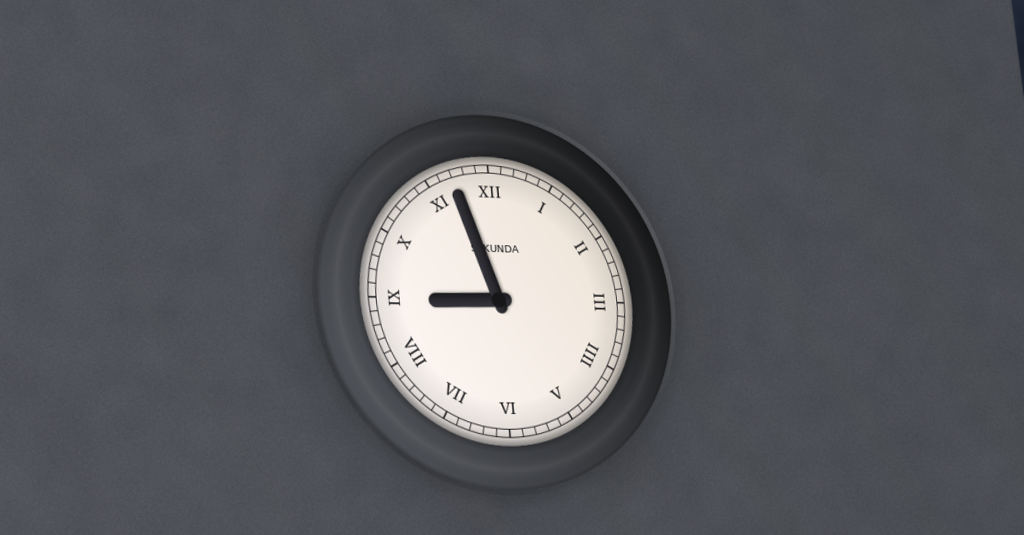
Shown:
h=8 m=57
